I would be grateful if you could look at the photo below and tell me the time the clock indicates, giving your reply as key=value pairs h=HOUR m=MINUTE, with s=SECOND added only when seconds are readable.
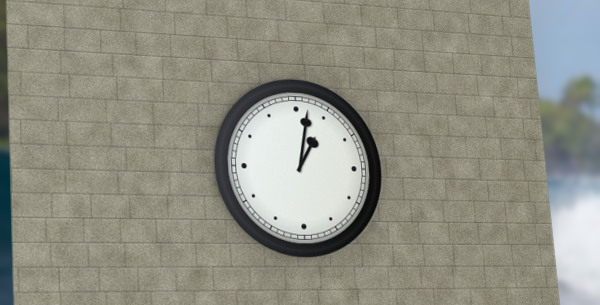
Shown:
h=1 m=2
